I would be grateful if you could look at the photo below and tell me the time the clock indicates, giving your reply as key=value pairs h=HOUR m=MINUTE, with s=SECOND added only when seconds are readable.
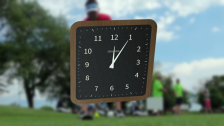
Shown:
h=12 m=5
